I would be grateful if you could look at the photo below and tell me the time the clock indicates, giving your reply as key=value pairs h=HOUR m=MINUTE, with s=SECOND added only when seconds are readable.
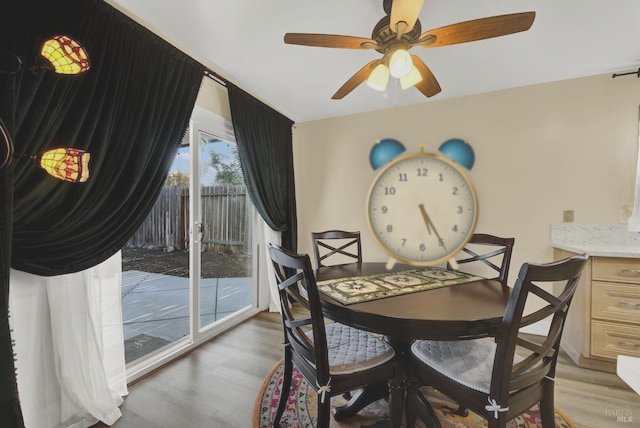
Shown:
h=5 m=25
